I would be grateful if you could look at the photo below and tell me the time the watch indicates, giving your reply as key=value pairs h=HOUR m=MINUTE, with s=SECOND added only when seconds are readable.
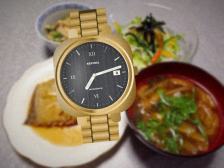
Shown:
h=7 m=13
